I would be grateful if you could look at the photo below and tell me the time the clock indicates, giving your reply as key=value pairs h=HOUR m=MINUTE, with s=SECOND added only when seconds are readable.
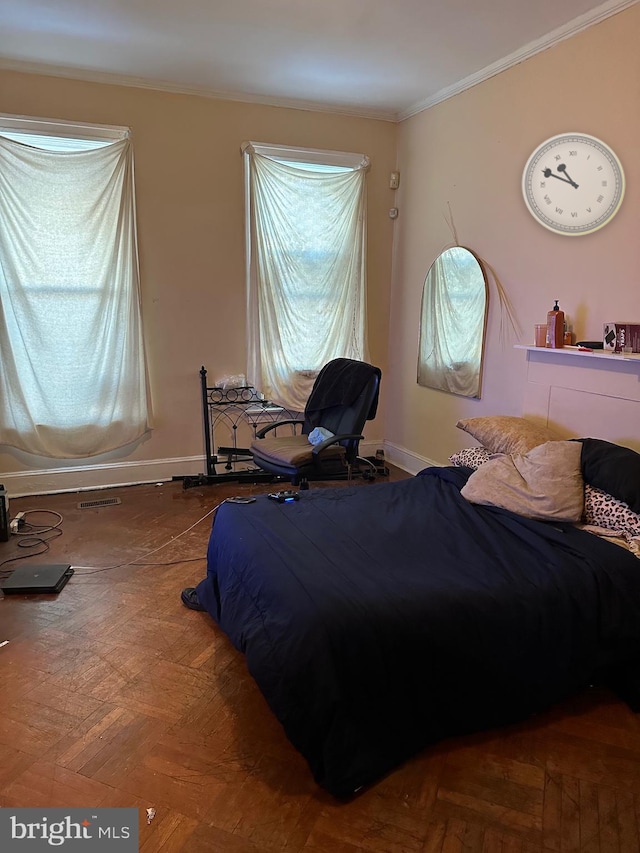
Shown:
h=10 m=49
